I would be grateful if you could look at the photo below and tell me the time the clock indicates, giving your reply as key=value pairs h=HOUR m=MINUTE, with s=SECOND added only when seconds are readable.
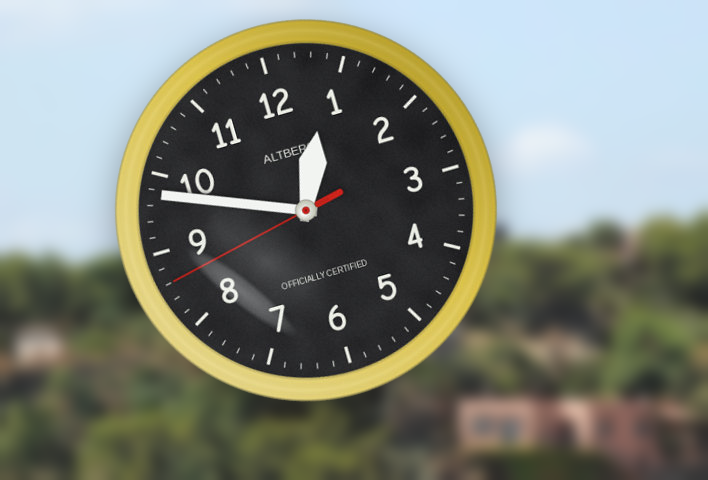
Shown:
h=12 m=48 s=43
